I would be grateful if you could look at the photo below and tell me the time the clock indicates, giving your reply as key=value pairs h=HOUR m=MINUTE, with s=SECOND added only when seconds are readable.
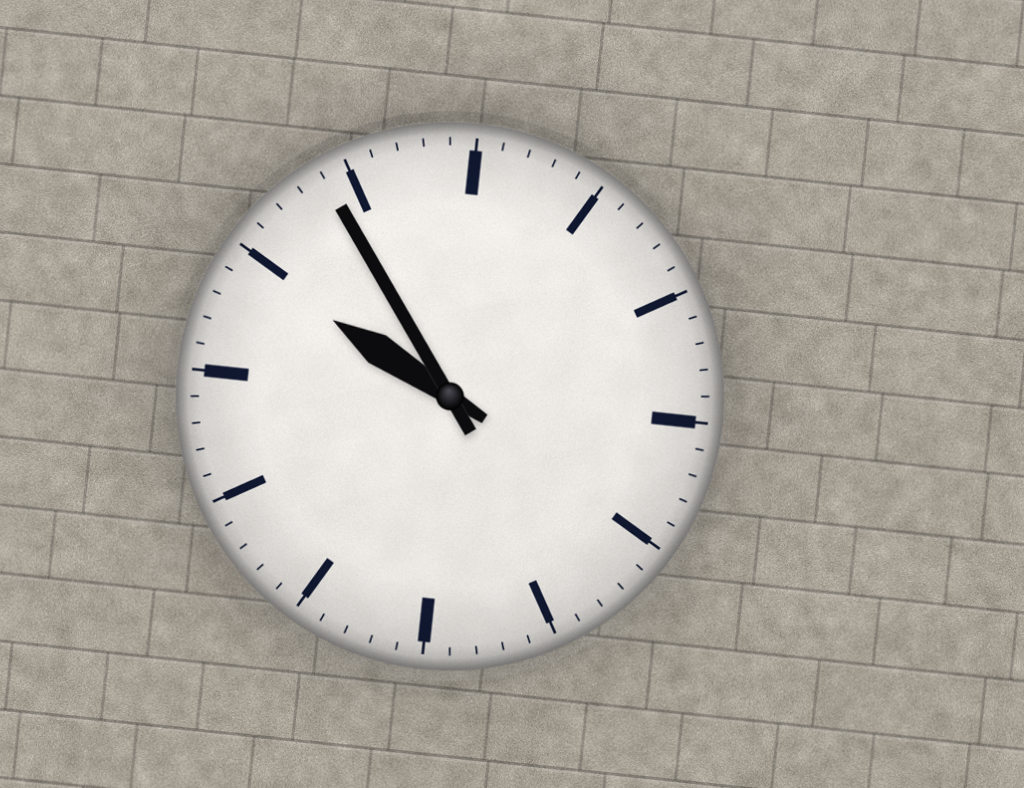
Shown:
h=9 m=54
